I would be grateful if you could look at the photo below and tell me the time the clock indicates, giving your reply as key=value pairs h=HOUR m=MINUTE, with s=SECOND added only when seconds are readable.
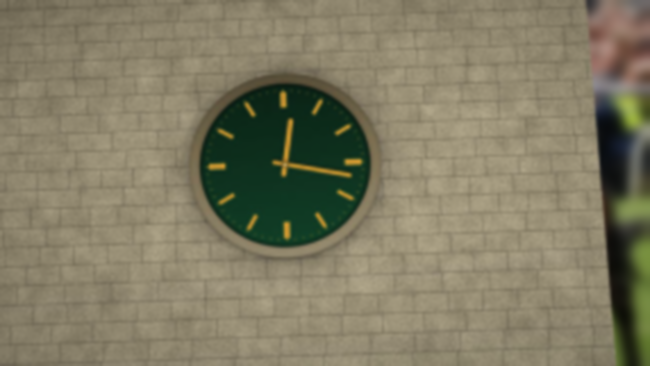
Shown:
h=12 m=17
